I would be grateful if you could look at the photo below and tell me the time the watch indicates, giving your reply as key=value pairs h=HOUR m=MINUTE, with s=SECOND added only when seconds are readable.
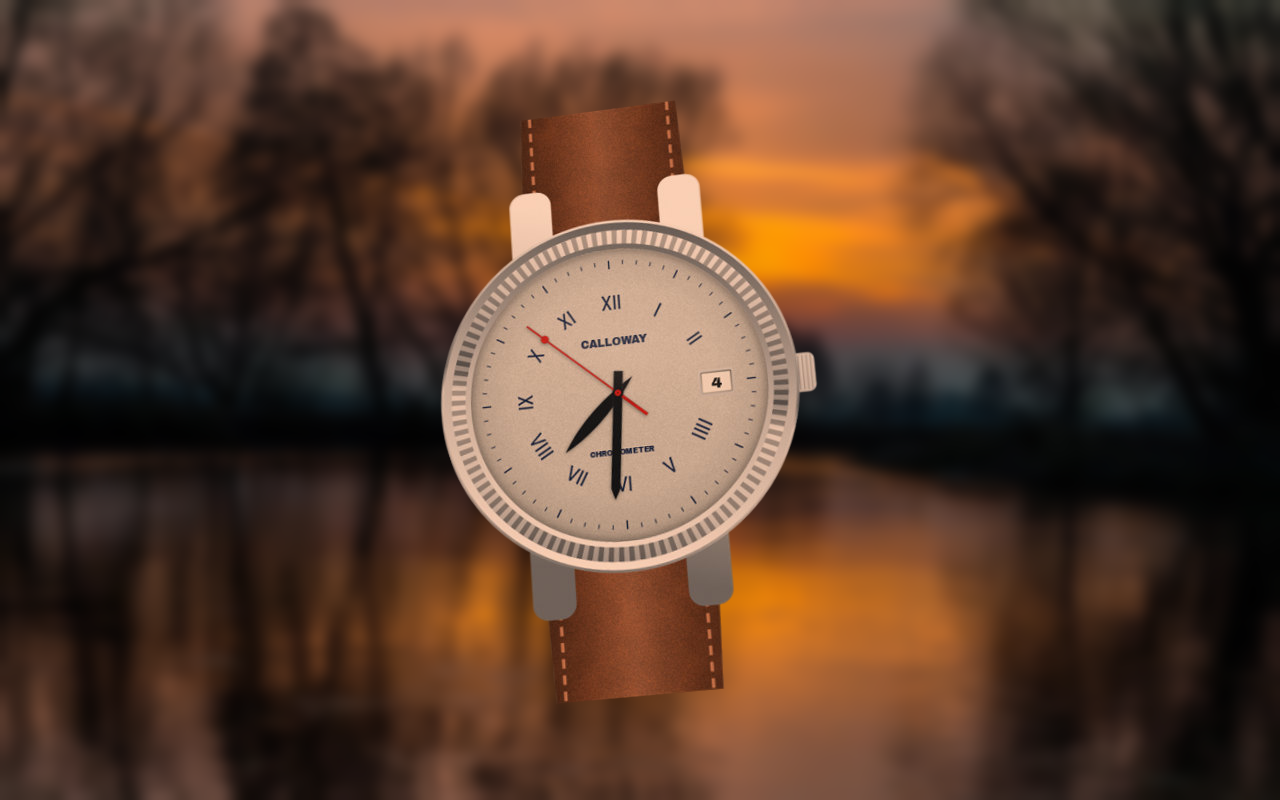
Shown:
h=7 m=30 s=52
